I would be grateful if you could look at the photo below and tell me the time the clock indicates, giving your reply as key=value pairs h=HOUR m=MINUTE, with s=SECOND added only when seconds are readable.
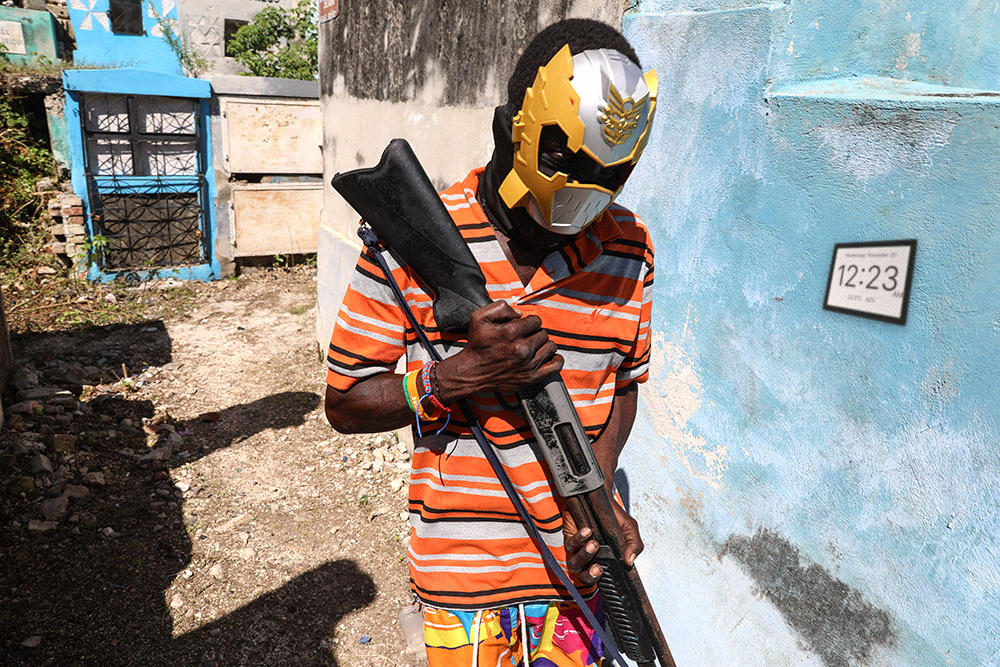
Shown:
h=12 m=23
